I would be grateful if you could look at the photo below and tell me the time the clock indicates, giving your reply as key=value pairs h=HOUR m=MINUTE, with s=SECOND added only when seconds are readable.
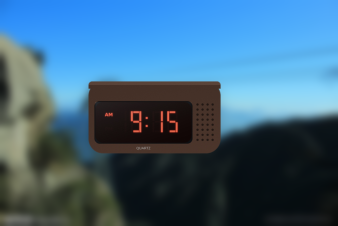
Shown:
h=9 m=15
